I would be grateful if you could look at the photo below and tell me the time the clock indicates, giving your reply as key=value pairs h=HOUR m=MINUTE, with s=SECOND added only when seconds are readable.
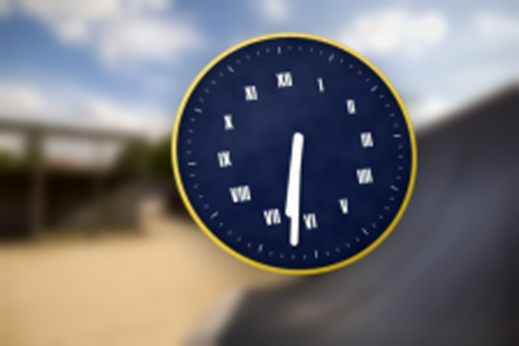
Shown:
h=6 m=32
